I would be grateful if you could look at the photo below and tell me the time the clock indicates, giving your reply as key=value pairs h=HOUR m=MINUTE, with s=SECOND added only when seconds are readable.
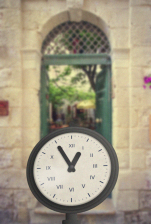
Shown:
h=12 m=55
